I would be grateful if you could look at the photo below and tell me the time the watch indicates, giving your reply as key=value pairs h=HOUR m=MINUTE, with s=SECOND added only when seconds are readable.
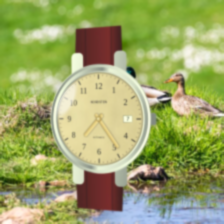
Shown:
h=7 m=24
